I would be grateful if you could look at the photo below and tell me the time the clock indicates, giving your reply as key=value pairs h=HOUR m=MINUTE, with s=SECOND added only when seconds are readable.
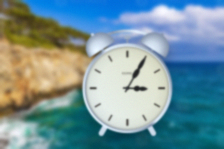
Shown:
h=3 m=5
